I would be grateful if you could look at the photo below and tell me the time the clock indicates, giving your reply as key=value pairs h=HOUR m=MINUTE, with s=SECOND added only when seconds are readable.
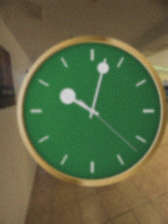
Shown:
h=10 m=2 s=22
